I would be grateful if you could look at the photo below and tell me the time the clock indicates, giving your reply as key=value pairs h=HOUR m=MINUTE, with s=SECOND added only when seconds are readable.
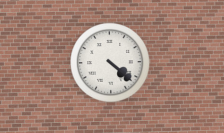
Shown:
h=4 m=22
